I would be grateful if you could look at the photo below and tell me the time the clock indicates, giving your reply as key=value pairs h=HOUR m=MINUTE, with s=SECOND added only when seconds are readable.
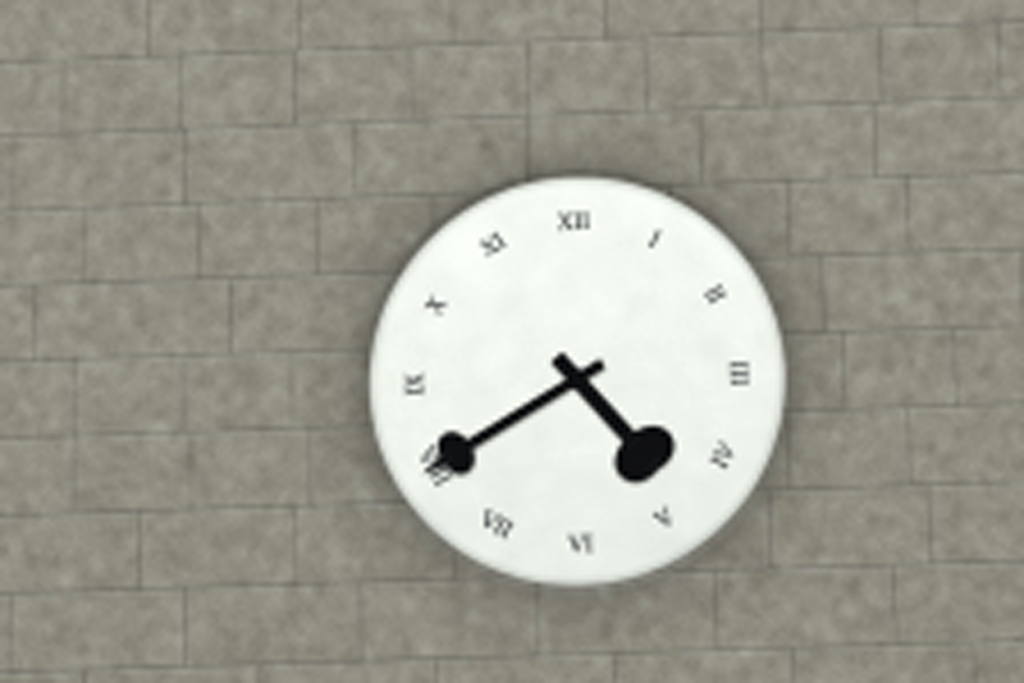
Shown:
h=4 m=40
